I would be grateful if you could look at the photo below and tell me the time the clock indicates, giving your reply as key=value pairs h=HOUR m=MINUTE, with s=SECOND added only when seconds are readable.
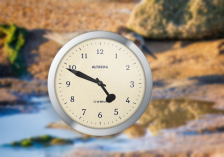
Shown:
h=4 m=49
